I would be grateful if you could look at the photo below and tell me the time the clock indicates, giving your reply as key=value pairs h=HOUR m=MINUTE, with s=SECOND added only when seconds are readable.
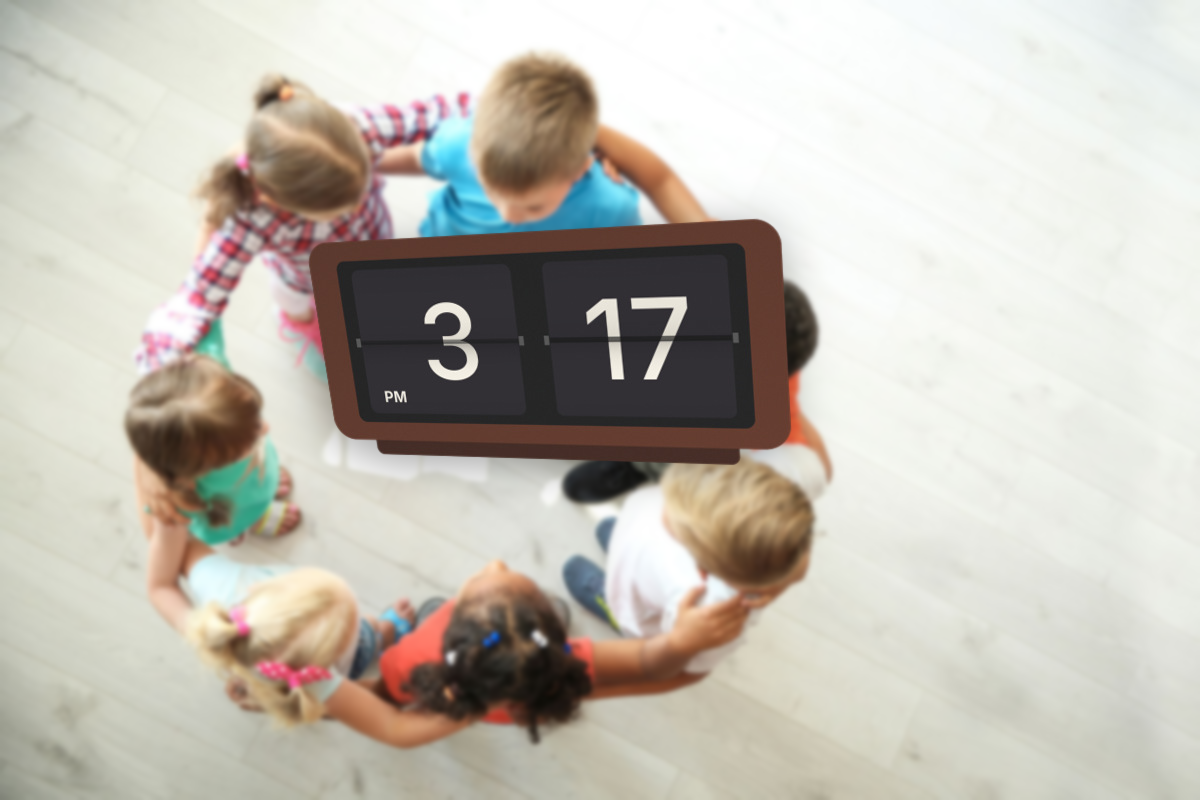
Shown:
h=3 m=17
